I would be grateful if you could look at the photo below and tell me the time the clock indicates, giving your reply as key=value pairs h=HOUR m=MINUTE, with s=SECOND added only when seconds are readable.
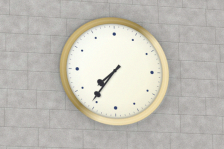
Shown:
h=7 m=36
